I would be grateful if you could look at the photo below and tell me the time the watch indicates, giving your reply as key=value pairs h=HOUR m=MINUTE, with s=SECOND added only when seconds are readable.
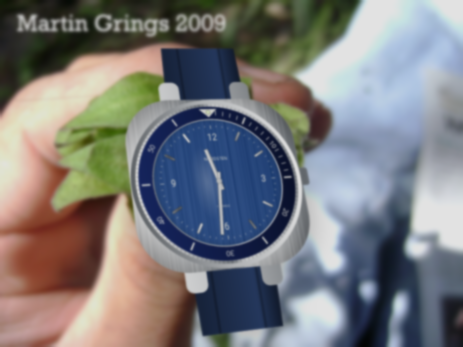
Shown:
h=11 m=31
